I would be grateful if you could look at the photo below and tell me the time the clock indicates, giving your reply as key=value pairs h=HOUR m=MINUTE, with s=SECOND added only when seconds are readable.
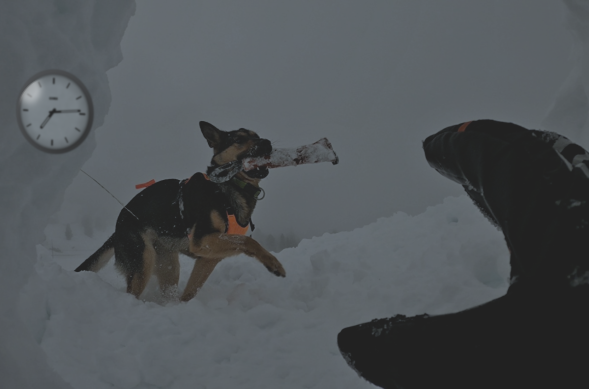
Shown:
h=7 m=14
